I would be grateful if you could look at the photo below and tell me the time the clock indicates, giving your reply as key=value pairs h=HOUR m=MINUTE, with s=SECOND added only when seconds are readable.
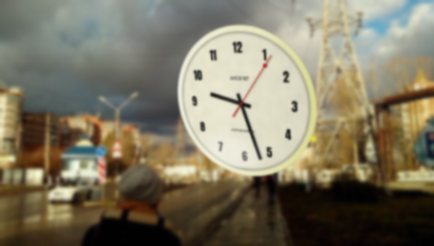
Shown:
h=9 m=27 s=6
